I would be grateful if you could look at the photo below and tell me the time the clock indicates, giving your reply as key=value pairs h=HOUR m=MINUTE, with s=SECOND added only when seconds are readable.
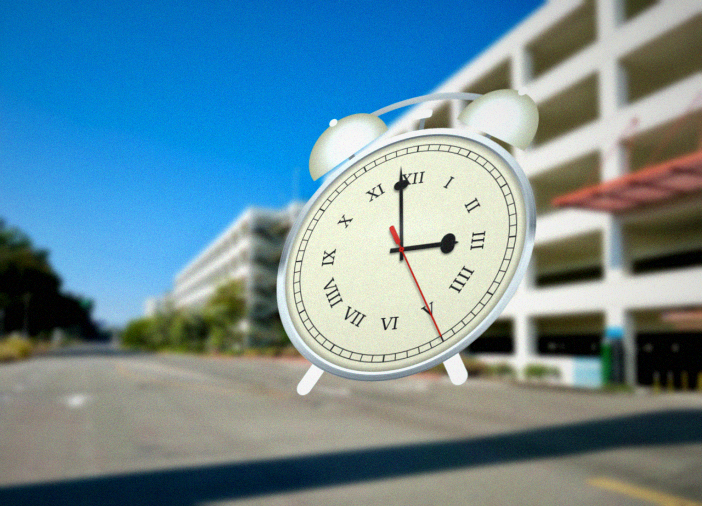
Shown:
h=2 m=58 s=25
